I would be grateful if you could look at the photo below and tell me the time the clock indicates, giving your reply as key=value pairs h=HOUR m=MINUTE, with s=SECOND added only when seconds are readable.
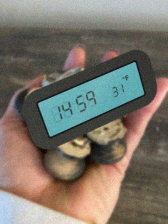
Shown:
h=14 m=59
